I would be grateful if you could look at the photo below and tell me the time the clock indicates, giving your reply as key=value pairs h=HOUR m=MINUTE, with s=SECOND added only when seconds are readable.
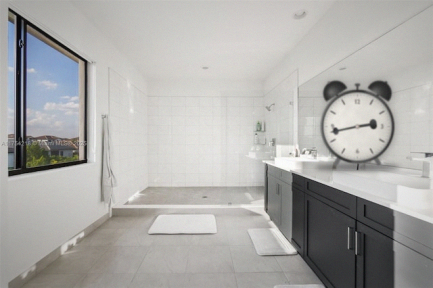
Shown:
h=2 m=43
